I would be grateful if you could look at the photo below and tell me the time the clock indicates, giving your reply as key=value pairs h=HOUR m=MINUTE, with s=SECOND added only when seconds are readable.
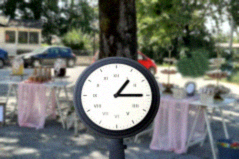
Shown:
h=1 m=15
